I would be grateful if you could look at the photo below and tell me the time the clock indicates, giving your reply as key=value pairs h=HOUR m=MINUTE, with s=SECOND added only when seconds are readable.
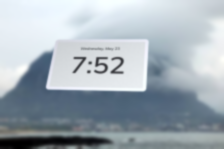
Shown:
h=7 m=52
